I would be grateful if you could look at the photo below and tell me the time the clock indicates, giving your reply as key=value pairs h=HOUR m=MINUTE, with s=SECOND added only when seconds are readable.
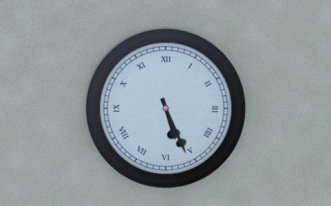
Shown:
h=5 m=26
